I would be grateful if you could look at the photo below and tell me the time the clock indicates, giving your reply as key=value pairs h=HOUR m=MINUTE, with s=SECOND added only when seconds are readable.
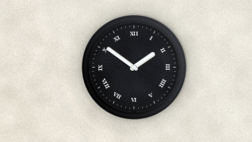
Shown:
h=1 m=51
